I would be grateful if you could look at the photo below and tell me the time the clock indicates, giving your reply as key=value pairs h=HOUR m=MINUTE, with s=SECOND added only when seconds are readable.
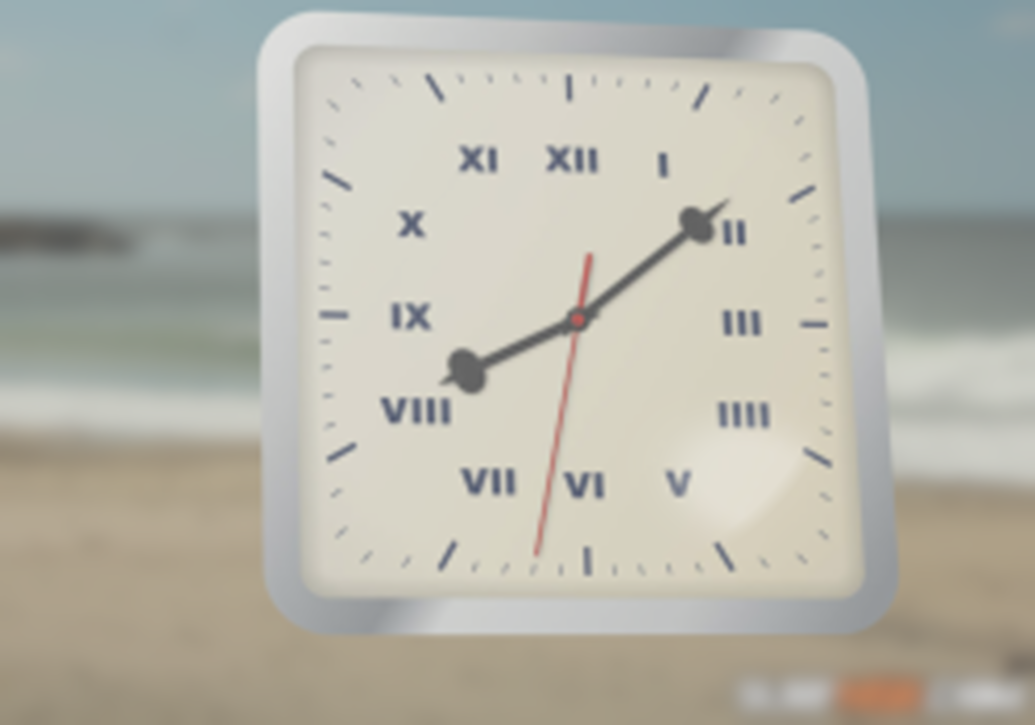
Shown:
h=8 m=8 s=32
